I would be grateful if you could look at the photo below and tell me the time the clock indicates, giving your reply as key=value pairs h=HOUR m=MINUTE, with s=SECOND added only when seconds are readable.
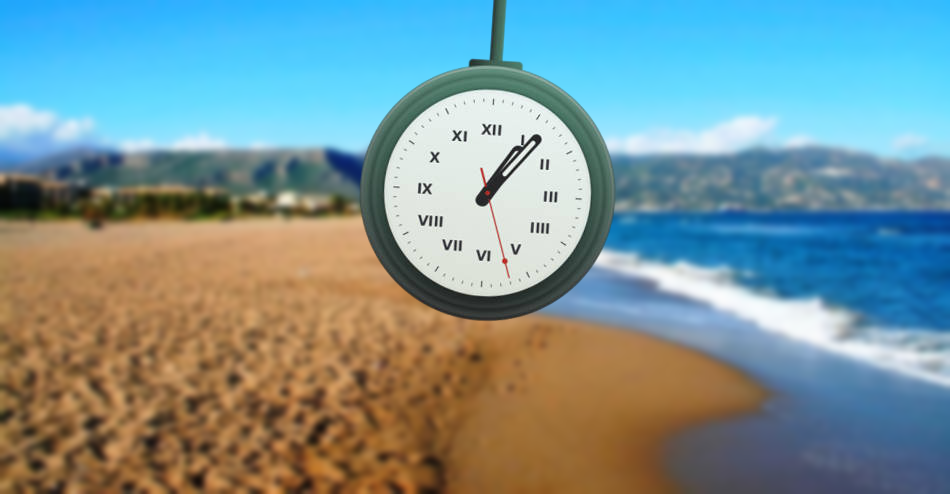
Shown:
h=1 m=6 s=27
